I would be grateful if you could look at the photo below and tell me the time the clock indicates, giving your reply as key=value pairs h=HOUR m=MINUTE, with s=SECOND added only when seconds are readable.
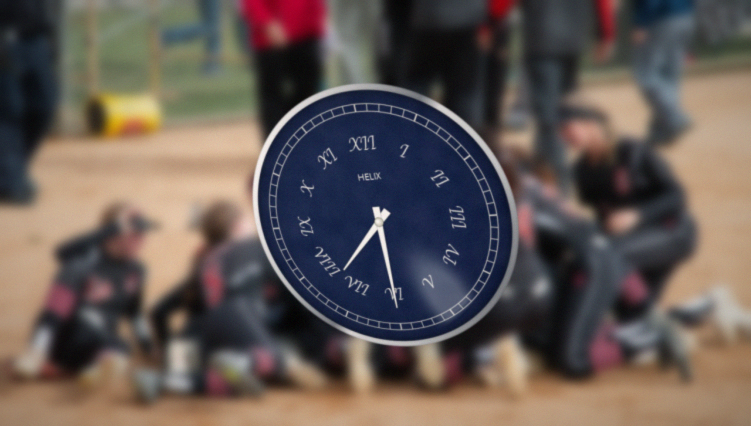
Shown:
h=7 m=30
